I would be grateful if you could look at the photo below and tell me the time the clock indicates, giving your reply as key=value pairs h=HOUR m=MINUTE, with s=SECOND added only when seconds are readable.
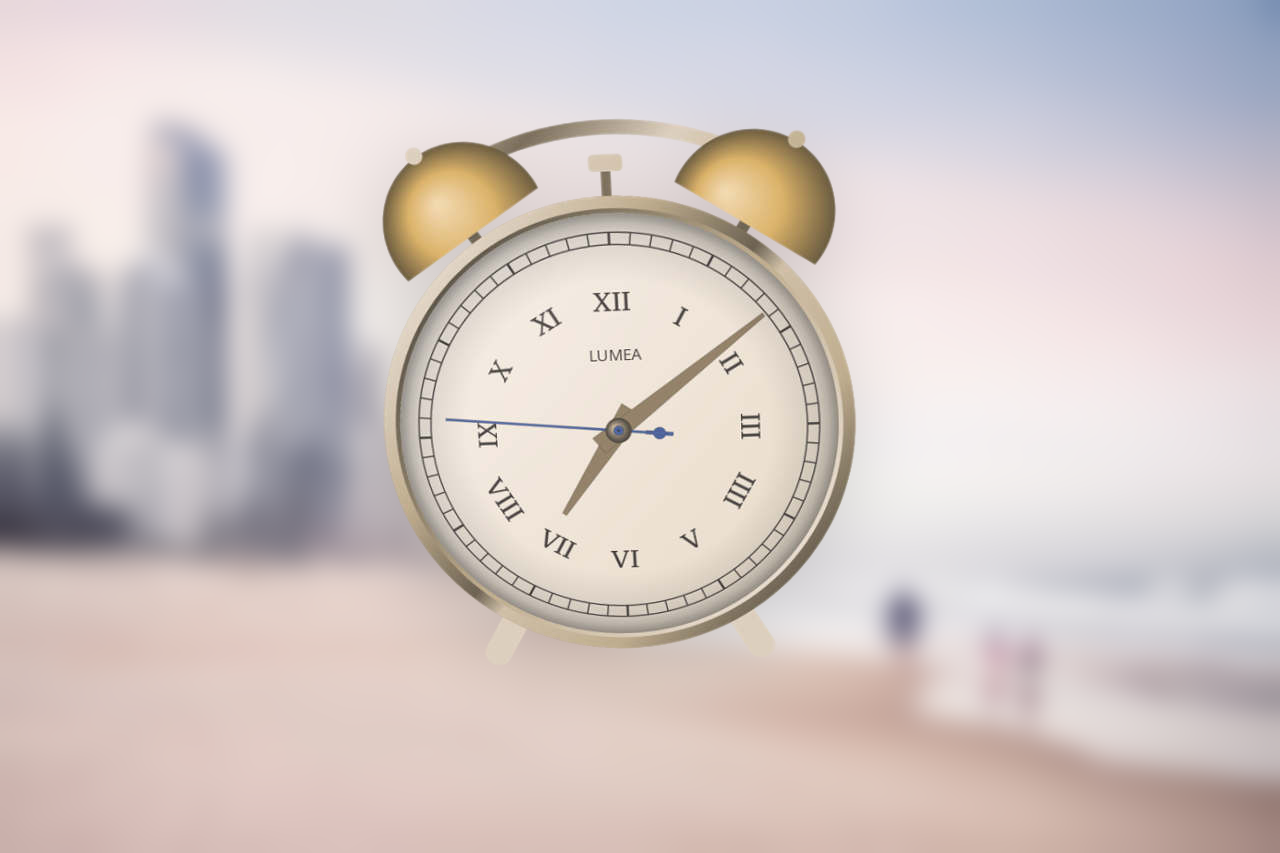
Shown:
h=7 m=8 s=46
